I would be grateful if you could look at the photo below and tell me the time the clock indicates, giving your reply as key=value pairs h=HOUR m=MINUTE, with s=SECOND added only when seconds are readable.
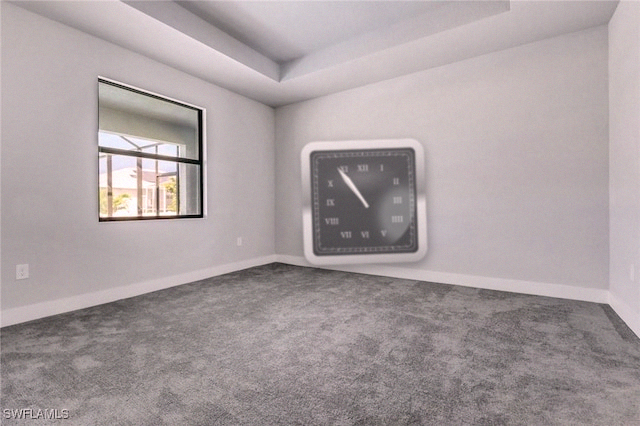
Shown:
h=10 m=54
